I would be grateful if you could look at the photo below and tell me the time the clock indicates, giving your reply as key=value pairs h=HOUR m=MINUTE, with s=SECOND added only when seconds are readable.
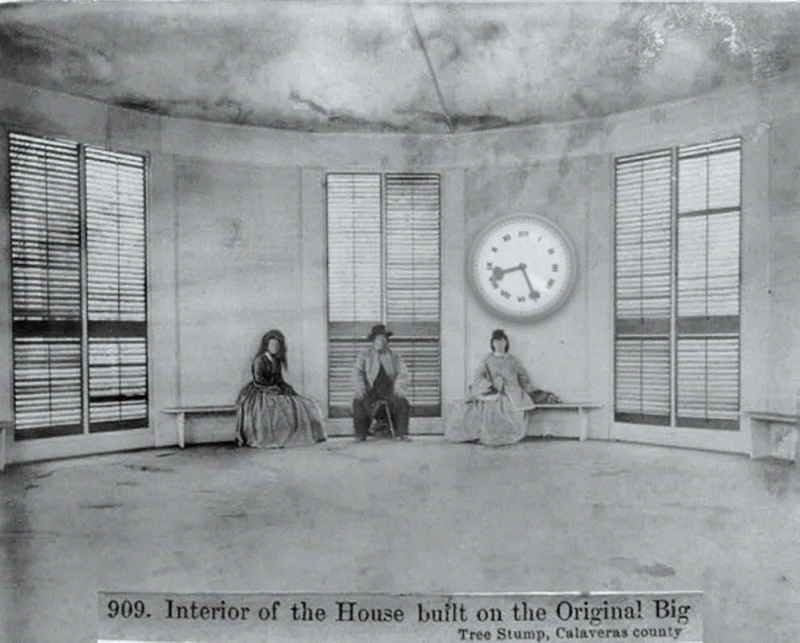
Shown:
h=8 m=26
